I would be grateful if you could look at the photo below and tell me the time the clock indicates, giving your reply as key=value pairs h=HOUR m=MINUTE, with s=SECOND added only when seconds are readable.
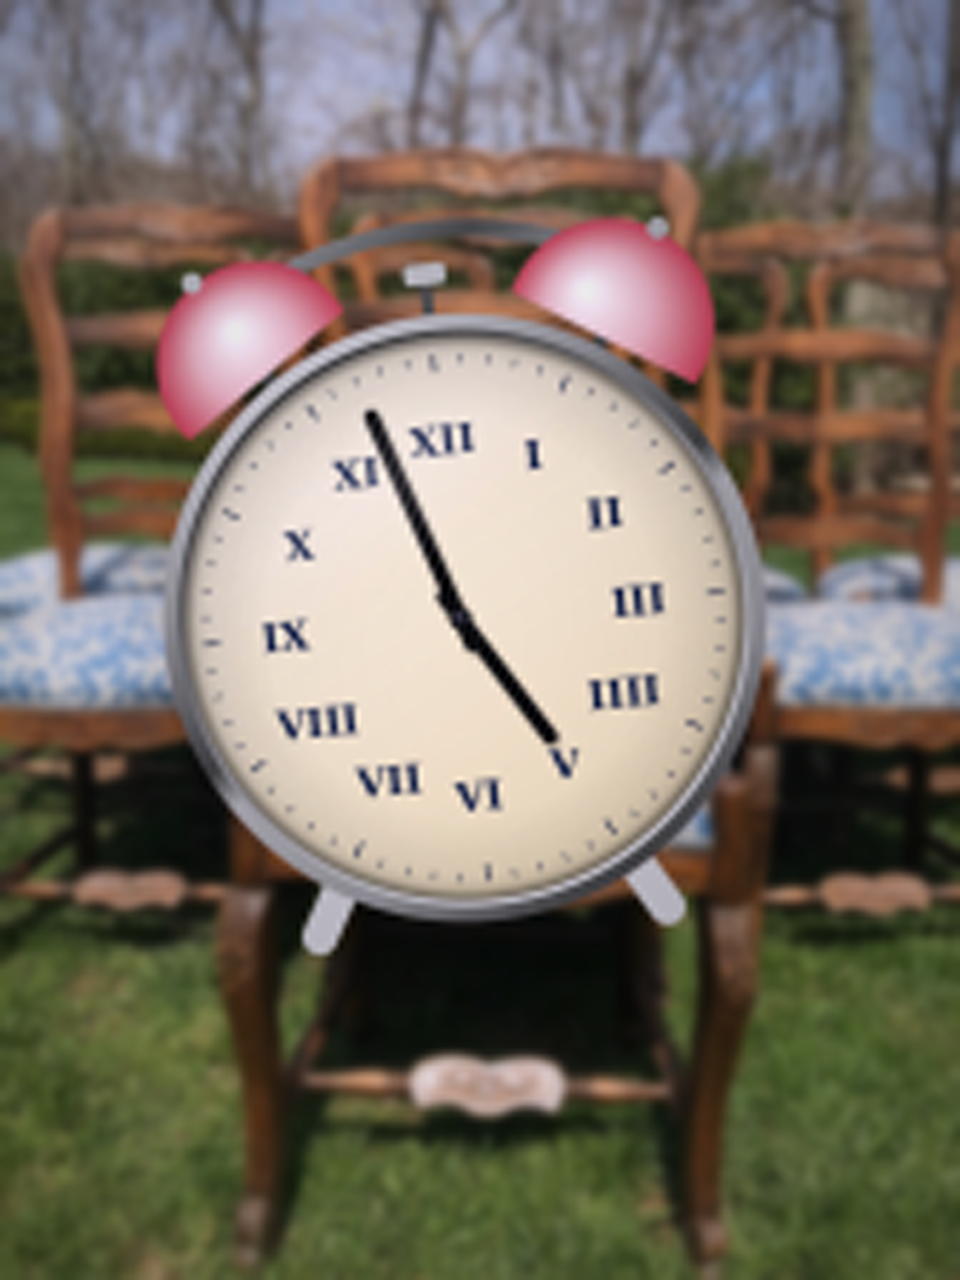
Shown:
h=4 m=57
